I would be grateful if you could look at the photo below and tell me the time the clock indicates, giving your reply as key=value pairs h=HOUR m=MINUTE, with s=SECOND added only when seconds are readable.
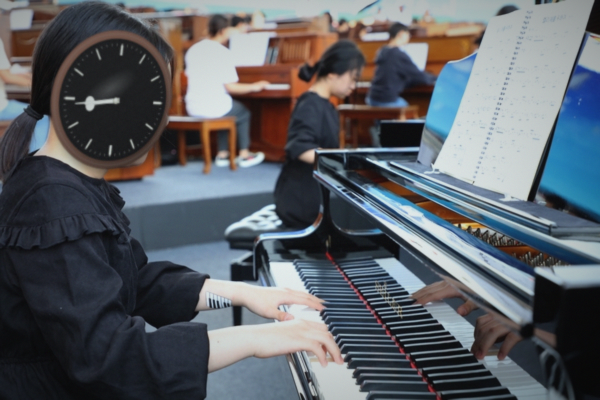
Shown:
h=8 m=44
